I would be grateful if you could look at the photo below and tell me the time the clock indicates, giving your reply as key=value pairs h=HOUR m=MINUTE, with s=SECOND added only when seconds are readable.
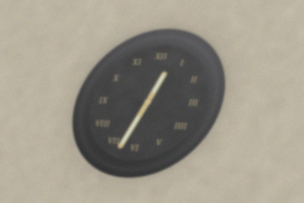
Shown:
h=12 m=33
